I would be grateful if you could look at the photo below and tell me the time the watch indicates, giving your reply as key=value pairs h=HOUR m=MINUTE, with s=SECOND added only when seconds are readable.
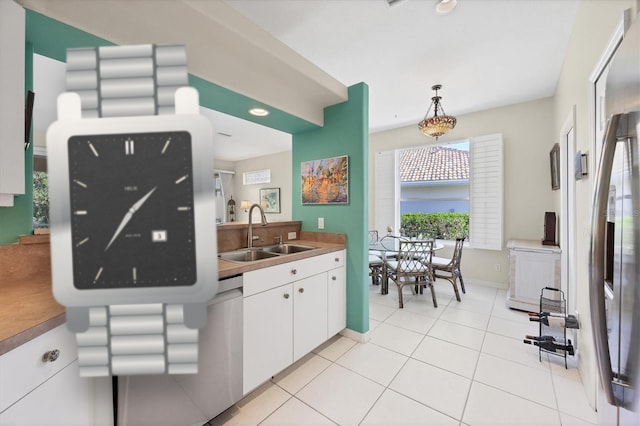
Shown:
h=1 m=36
